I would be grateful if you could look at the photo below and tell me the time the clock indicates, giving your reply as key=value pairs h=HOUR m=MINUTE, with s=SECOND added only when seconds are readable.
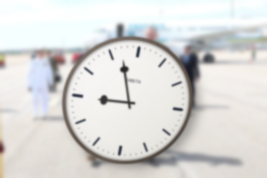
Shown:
h=8 m=57
